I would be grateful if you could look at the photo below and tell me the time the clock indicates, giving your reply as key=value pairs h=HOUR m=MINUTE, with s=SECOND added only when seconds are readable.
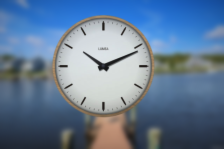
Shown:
h=10 m=11
